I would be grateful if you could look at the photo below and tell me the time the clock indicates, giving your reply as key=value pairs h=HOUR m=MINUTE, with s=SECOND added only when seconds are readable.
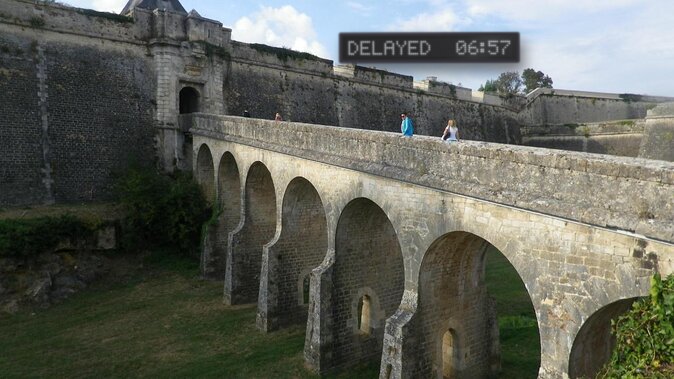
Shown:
h=6 m=57
